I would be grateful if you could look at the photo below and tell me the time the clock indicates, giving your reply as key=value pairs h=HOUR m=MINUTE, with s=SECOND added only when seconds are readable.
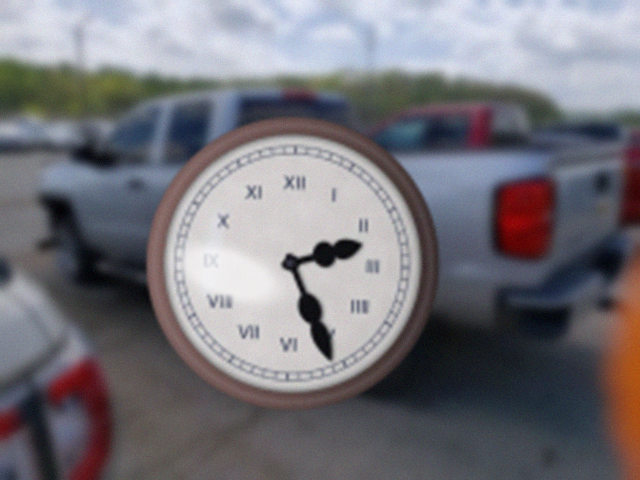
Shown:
h=2 m=26
